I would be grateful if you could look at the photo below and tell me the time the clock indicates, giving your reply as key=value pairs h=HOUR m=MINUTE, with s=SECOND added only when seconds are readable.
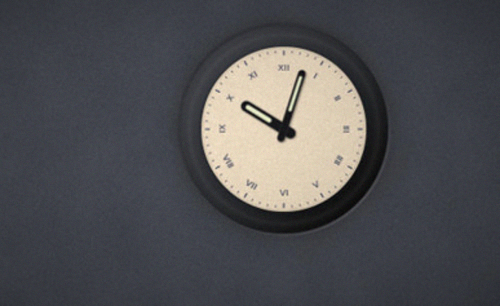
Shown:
h=10 m=3
